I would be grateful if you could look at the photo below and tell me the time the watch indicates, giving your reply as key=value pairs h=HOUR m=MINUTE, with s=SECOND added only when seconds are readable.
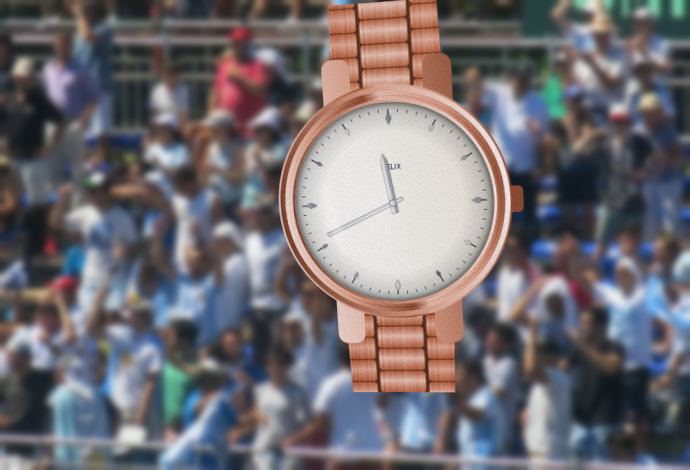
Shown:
h=11 m=41
